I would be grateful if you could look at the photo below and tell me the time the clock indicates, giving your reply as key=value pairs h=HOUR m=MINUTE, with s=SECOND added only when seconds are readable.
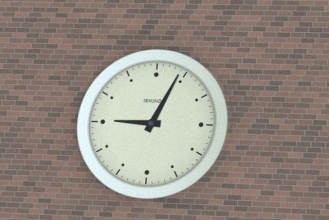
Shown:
h=9 m=4
